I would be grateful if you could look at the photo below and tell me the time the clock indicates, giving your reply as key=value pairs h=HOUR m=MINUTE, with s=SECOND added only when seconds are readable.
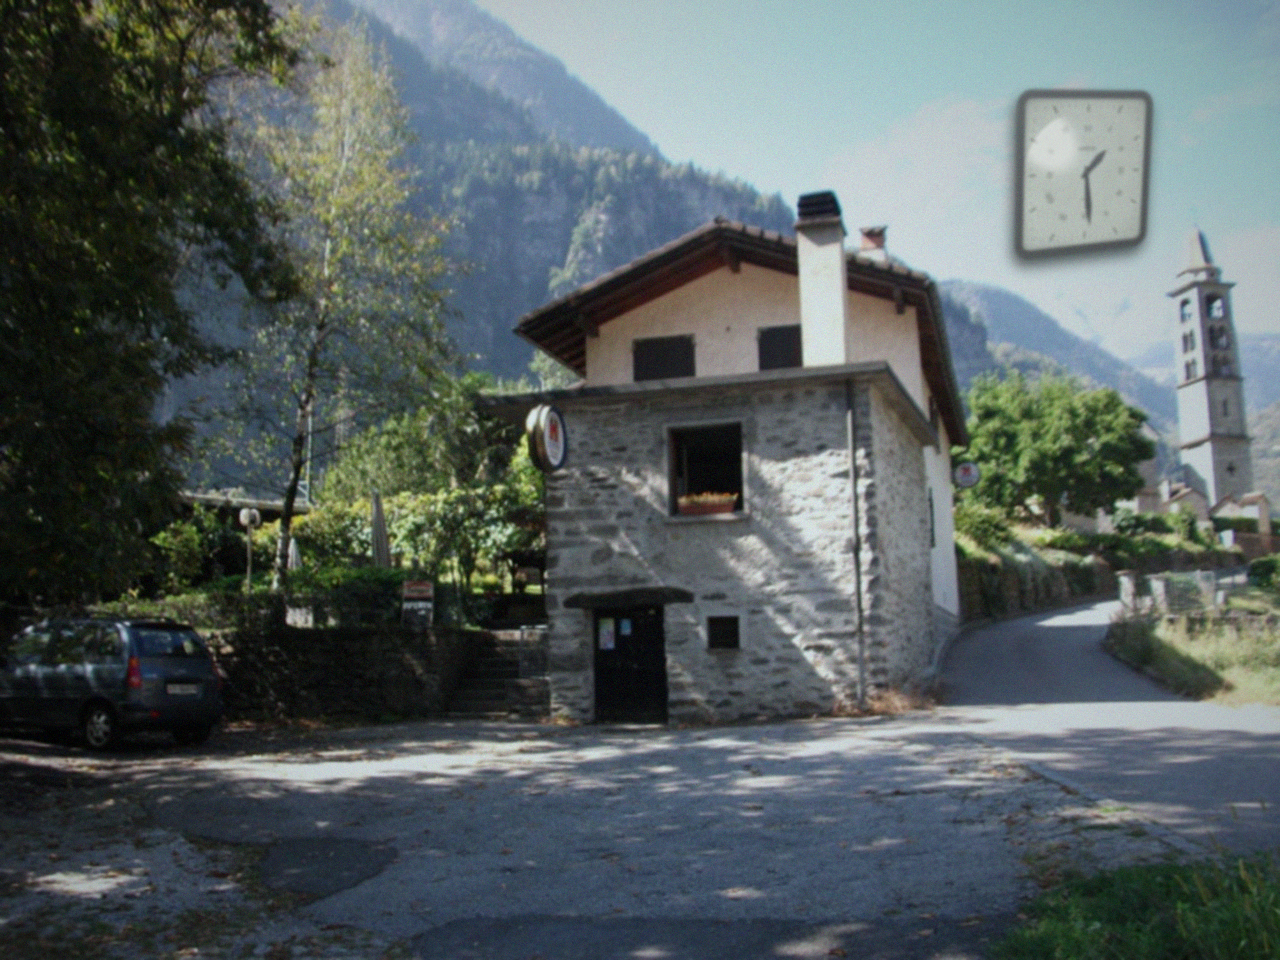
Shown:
h=1 m=29
